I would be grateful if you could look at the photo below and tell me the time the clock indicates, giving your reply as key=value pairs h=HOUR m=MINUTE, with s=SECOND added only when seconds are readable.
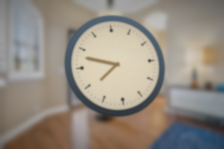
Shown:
h=7 m=48
